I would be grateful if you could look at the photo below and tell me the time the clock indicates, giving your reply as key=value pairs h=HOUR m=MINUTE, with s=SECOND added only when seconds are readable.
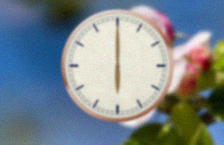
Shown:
h=6 m=0
